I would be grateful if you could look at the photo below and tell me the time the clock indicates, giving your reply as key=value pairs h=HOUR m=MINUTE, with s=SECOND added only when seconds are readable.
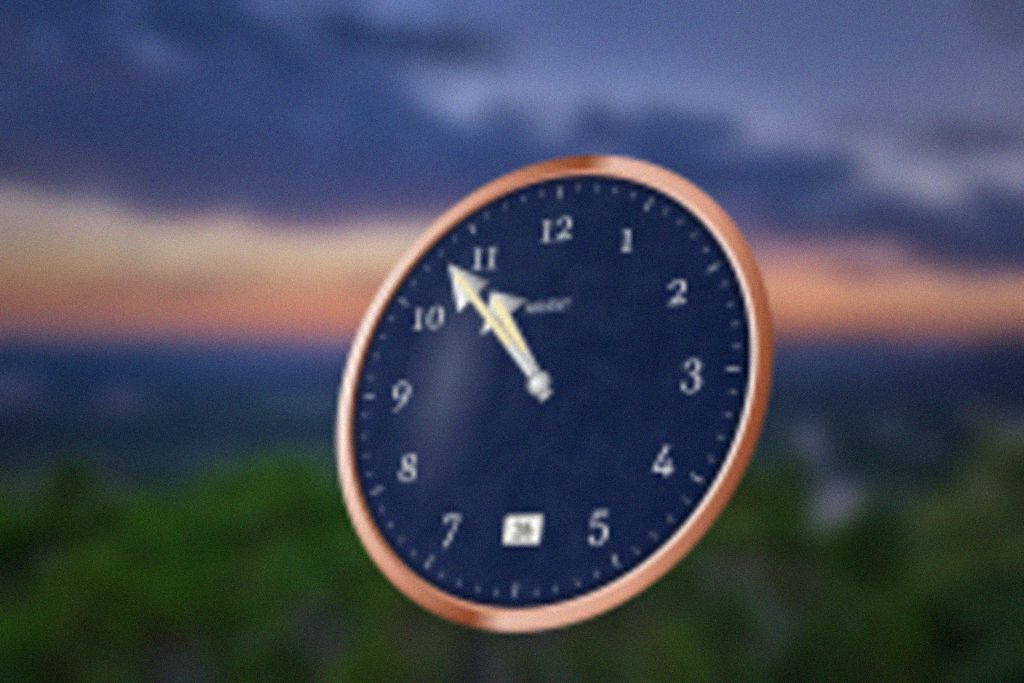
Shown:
h=10 m=53
